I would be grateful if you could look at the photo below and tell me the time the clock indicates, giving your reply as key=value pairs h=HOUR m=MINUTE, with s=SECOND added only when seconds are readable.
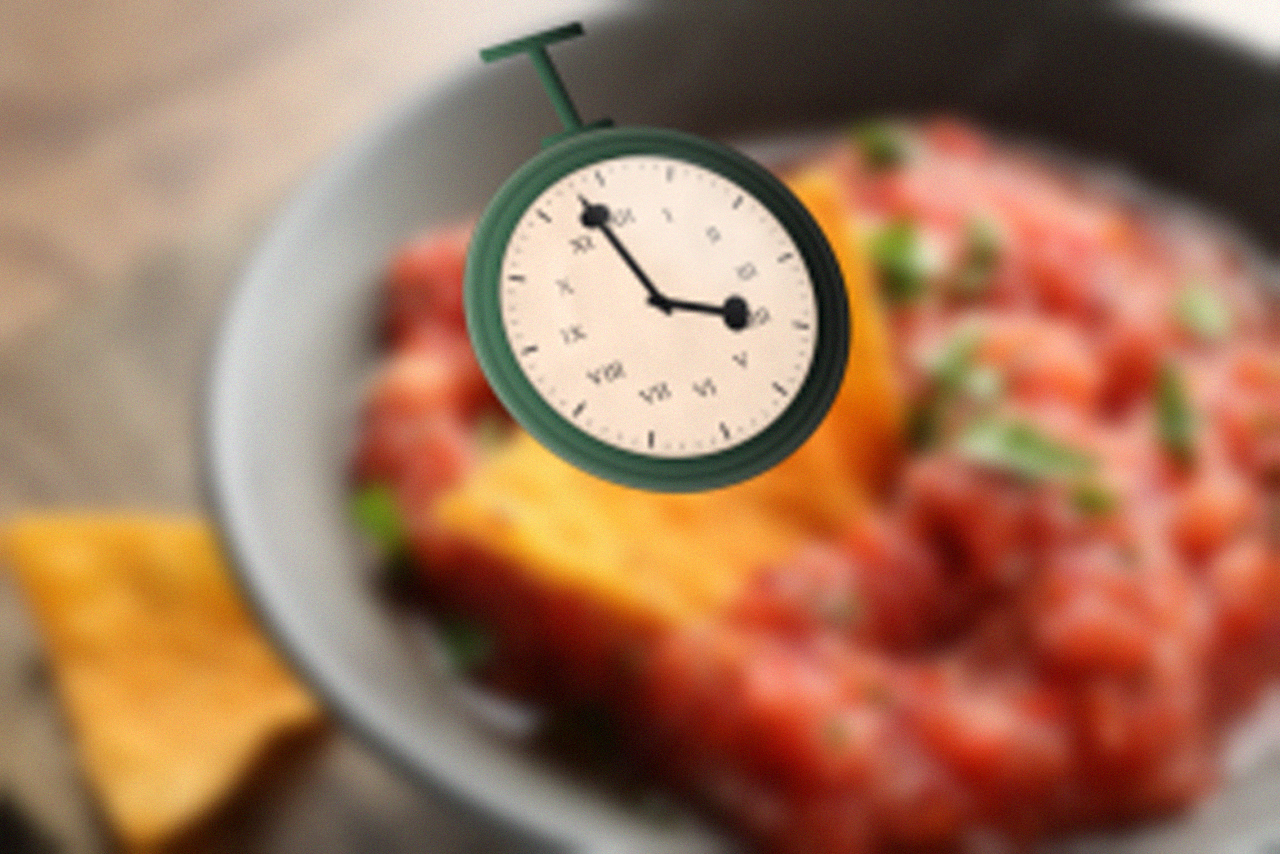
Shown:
h=3 m=58
